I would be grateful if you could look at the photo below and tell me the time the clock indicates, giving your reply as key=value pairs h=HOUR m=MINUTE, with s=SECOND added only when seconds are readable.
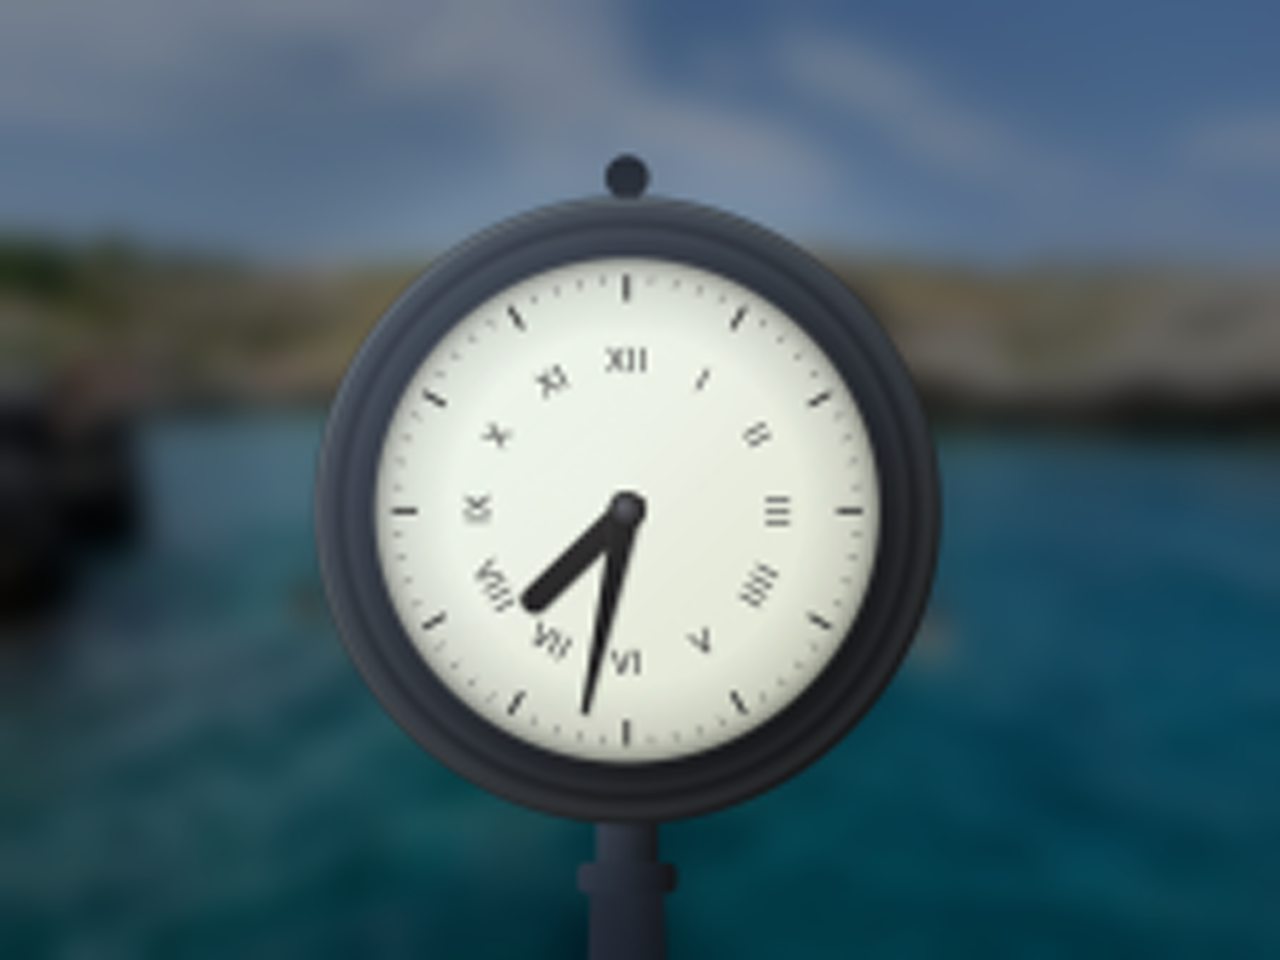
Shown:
h=7 m=32
